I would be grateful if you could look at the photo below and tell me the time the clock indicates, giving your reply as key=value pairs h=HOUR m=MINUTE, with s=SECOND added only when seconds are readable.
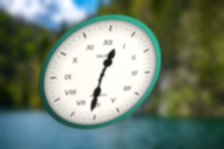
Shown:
h=12 m=31
